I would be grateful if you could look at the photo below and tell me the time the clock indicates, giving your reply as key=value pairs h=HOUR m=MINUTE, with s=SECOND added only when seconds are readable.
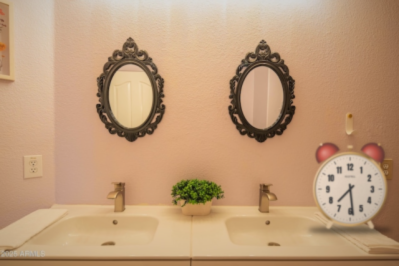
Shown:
h=7 m=29
